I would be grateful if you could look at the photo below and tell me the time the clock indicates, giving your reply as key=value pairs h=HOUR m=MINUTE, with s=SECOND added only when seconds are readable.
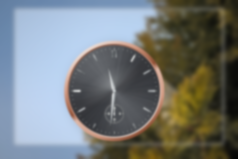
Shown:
h=11 m=31
